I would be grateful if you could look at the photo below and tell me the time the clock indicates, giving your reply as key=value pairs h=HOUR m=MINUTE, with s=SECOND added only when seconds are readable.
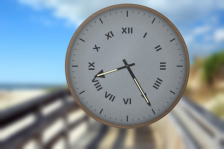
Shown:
h=8 m=25
